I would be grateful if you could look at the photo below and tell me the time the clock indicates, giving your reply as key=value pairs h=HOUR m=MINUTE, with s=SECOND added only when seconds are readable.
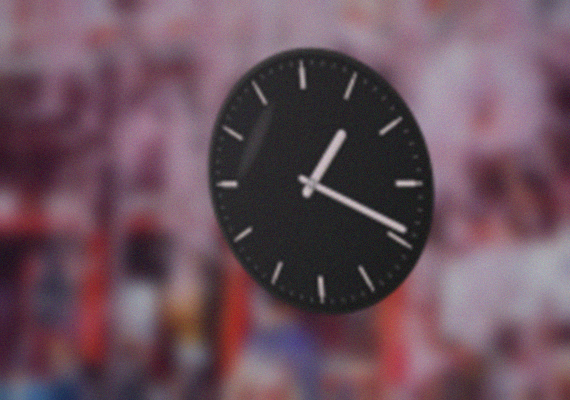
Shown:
h=1 m=19
